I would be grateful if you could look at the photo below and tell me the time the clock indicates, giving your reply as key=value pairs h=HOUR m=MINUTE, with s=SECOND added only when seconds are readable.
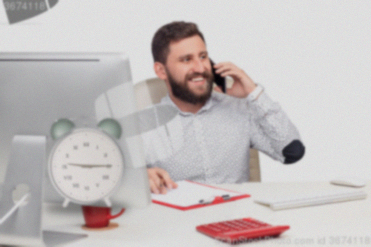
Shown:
h=9 m=15
